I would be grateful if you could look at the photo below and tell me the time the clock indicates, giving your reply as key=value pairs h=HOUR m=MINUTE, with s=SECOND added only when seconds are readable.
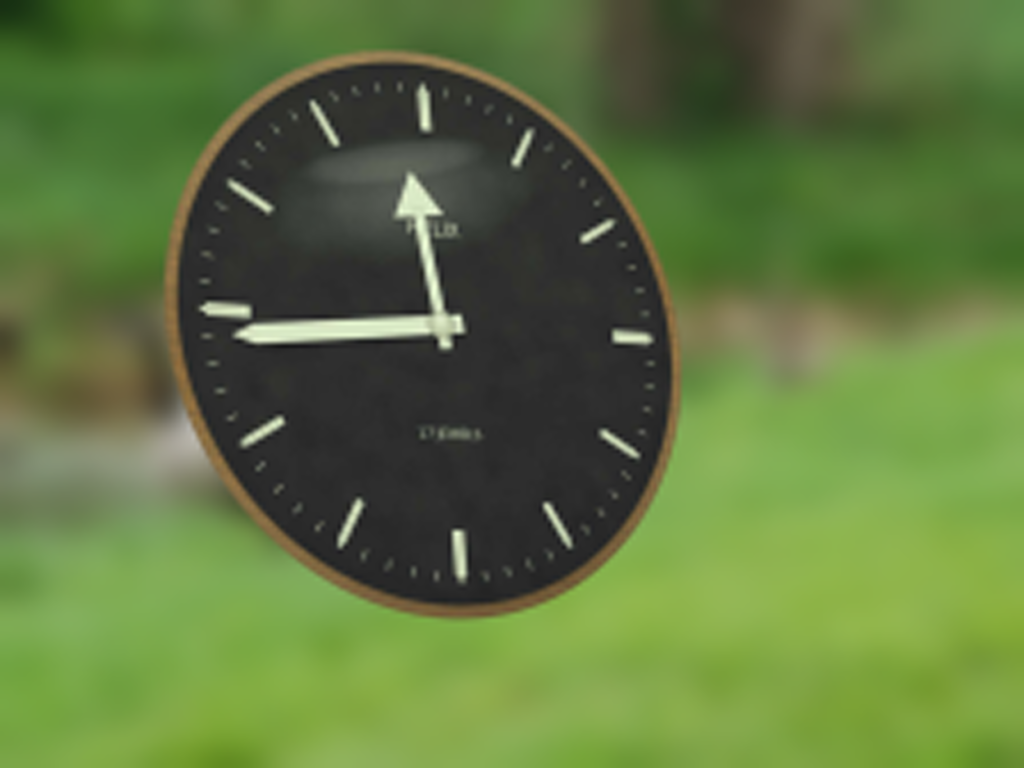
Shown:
h=11 m=44
